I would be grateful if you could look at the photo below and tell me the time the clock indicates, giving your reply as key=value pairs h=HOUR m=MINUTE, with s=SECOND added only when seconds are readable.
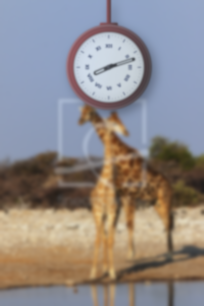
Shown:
h=8 m=12
